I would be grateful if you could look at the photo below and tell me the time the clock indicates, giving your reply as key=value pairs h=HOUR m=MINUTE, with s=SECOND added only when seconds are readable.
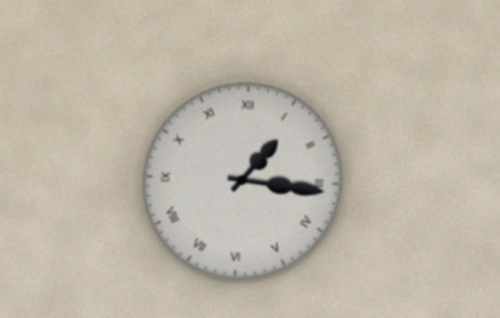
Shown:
h=1 m=16
